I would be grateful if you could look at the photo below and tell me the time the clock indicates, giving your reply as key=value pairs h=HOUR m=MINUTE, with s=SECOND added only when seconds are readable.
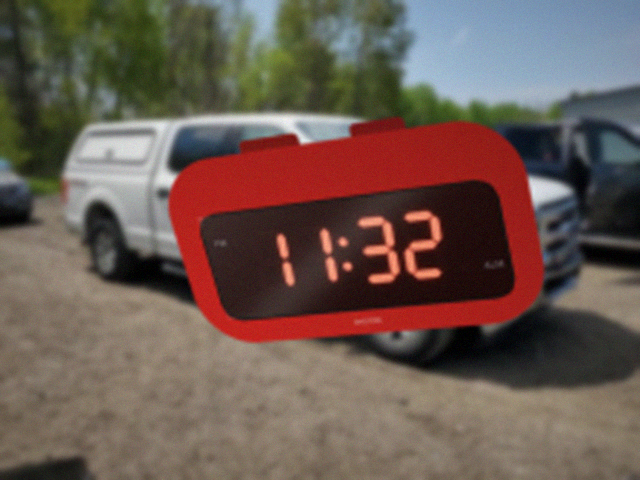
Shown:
h=11 m=32
